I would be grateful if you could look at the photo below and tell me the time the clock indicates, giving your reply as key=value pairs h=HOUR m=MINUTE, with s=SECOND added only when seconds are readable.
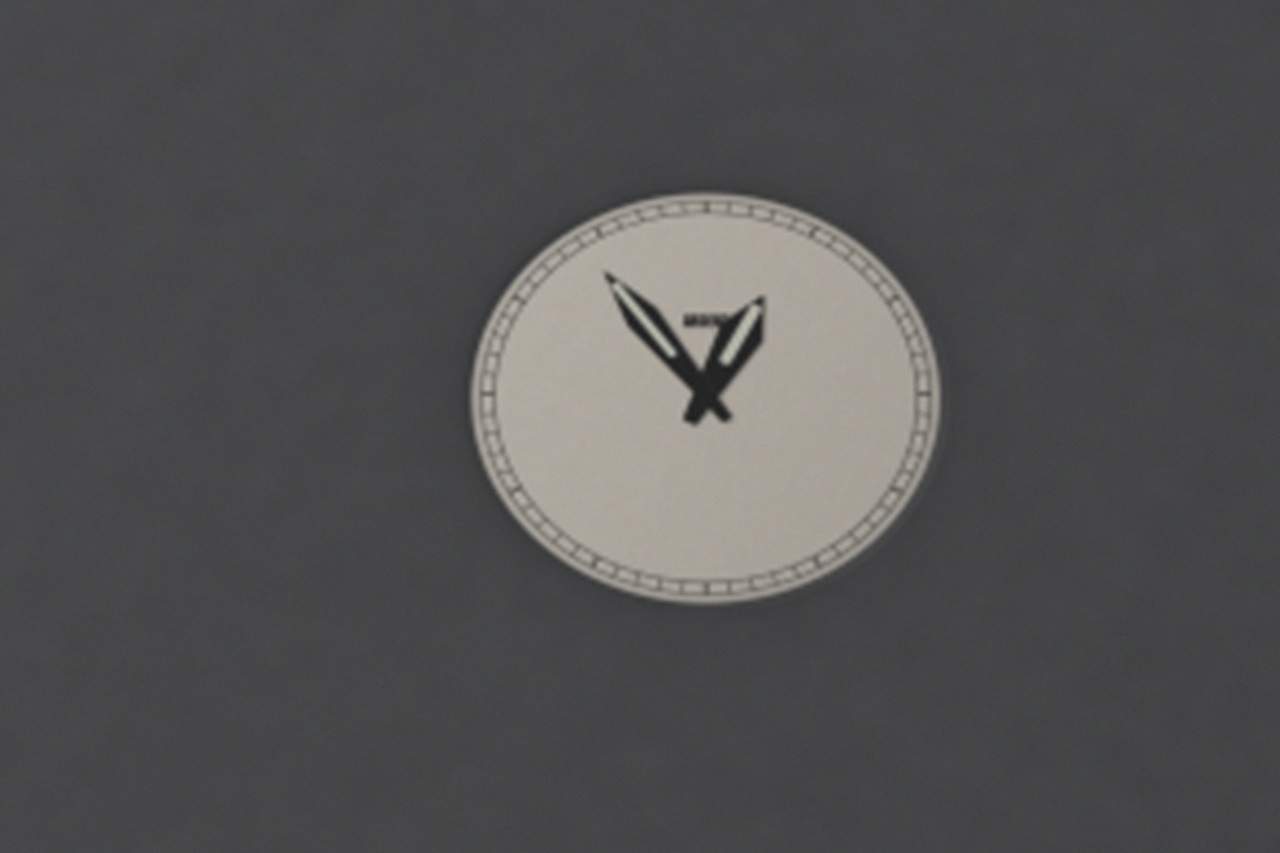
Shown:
h=12 m=54
